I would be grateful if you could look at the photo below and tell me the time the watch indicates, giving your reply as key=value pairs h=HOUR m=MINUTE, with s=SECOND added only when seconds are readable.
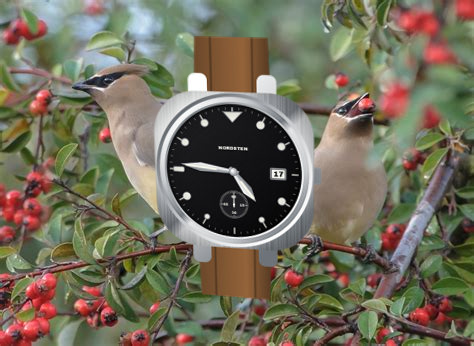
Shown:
h=4 m=46
